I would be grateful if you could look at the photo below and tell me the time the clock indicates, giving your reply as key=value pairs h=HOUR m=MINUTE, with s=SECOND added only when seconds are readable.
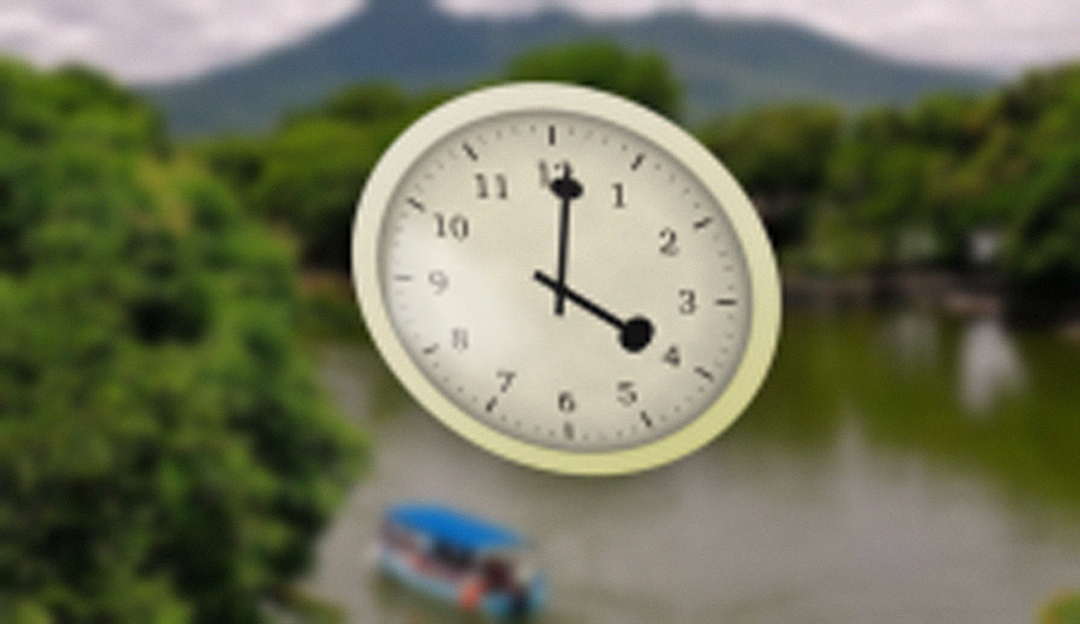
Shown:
h=4 m=1
